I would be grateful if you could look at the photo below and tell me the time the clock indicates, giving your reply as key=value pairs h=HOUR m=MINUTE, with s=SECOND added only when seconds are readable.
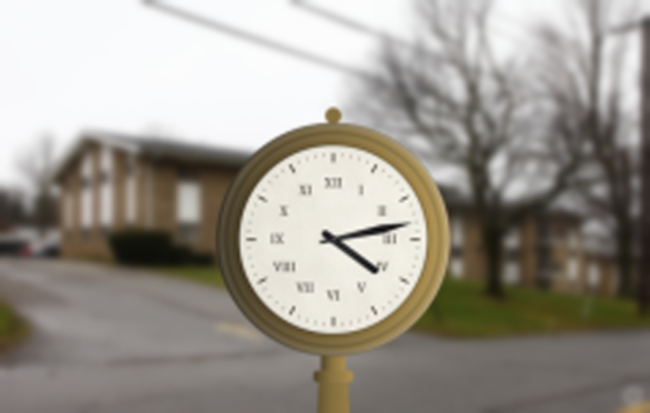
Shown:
h=4 m=13
